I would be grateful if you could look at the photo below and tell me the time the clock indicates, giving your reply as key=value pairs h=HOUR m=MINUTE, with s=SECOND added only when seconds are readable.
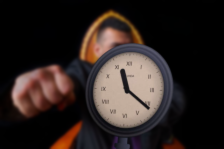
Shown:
h=11 m=21
